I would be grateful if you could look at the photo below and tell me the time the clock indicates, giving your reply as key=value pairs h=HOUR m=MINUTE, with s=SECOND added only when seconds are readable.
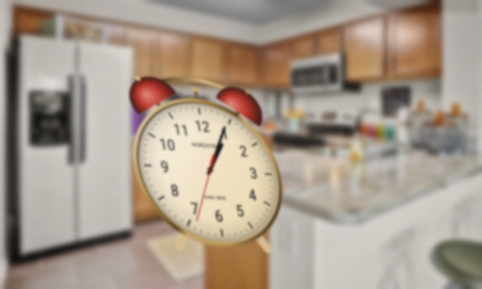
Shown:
h=1 m=4 s=34
